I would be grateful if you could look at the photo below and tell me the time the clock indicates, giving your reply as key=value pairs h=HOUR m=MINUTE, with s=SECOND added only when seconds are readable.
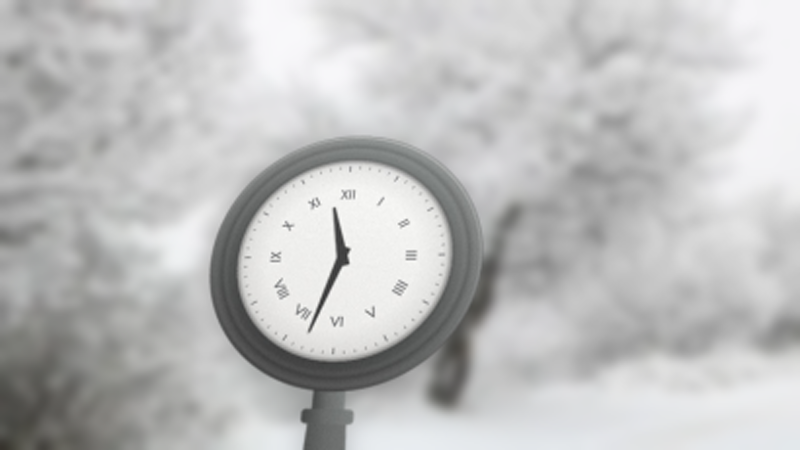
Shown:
h=11 m=33
